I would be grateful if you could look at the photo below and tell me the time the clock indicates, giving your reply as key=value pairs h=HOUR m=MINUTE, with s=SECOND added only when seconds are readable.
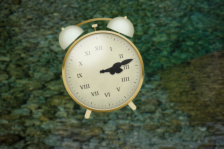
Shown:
h=3 m=13
